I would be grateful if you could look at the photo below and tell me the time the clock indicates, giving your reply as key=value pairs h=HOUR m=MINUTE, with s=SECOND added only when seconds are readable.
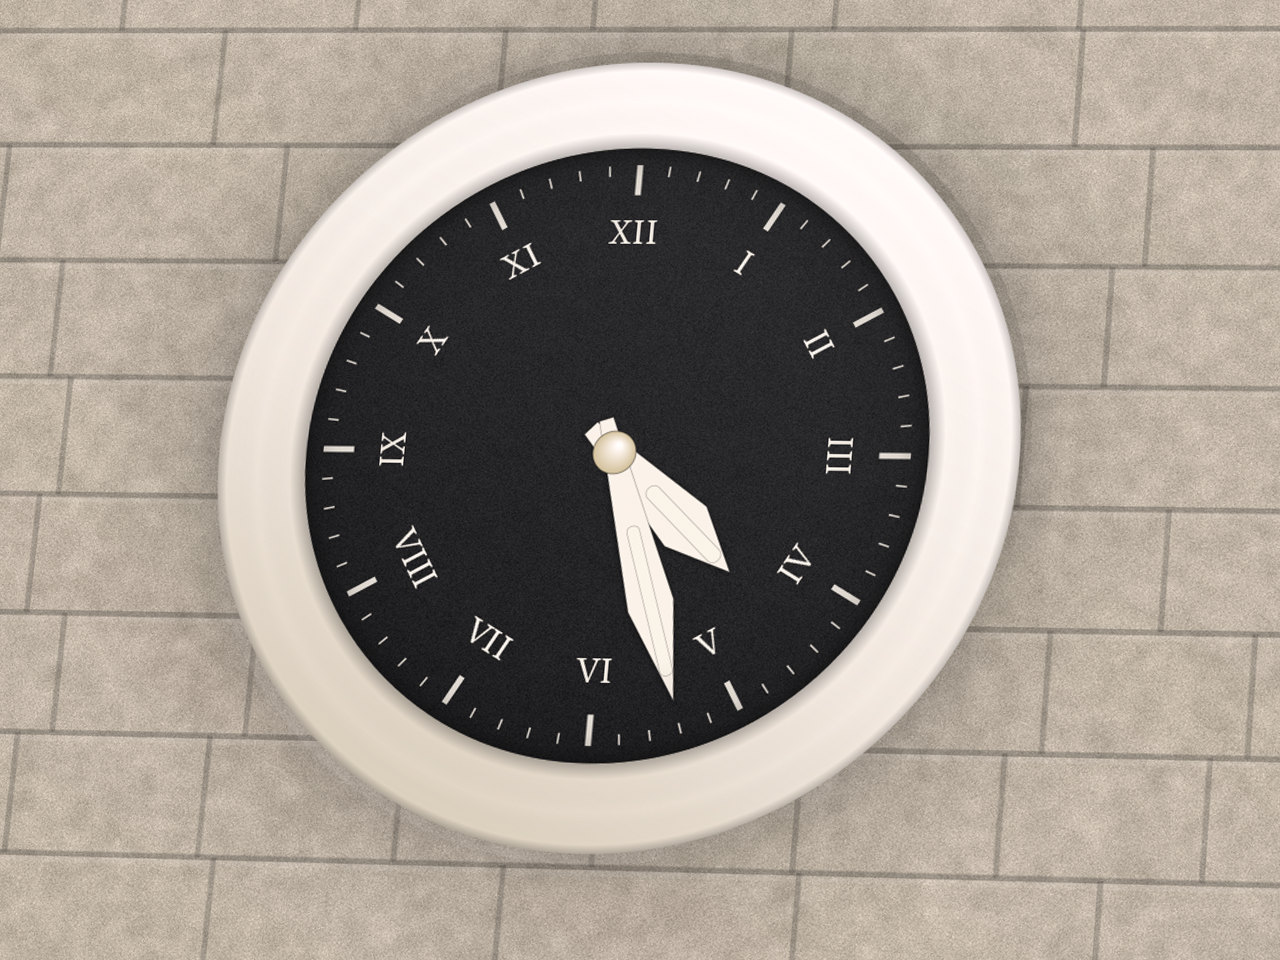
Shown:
h=4 m=27
